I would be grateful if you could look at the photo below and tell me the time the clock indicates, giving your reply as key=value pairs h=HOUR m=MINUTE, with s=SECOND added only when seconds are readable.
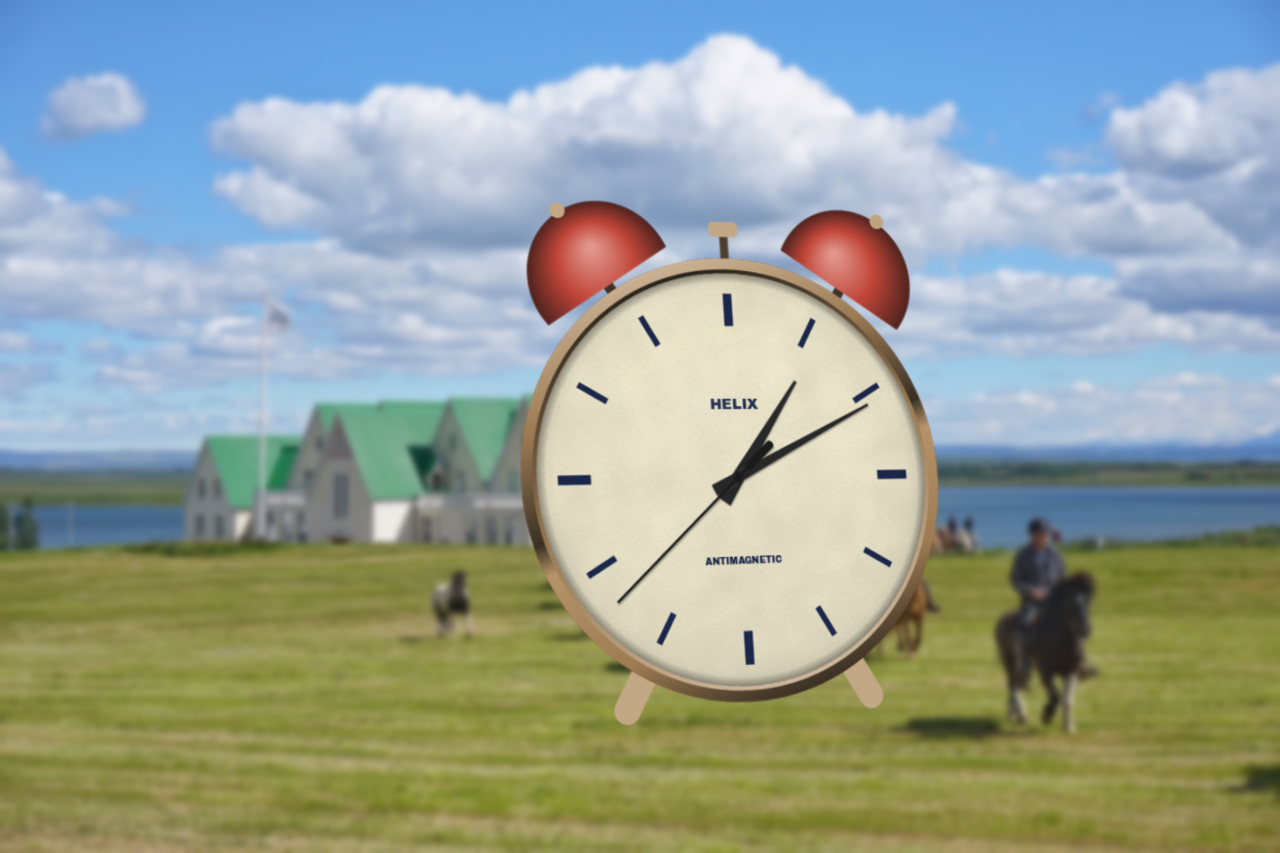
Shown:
h=1 m=10 s=38
